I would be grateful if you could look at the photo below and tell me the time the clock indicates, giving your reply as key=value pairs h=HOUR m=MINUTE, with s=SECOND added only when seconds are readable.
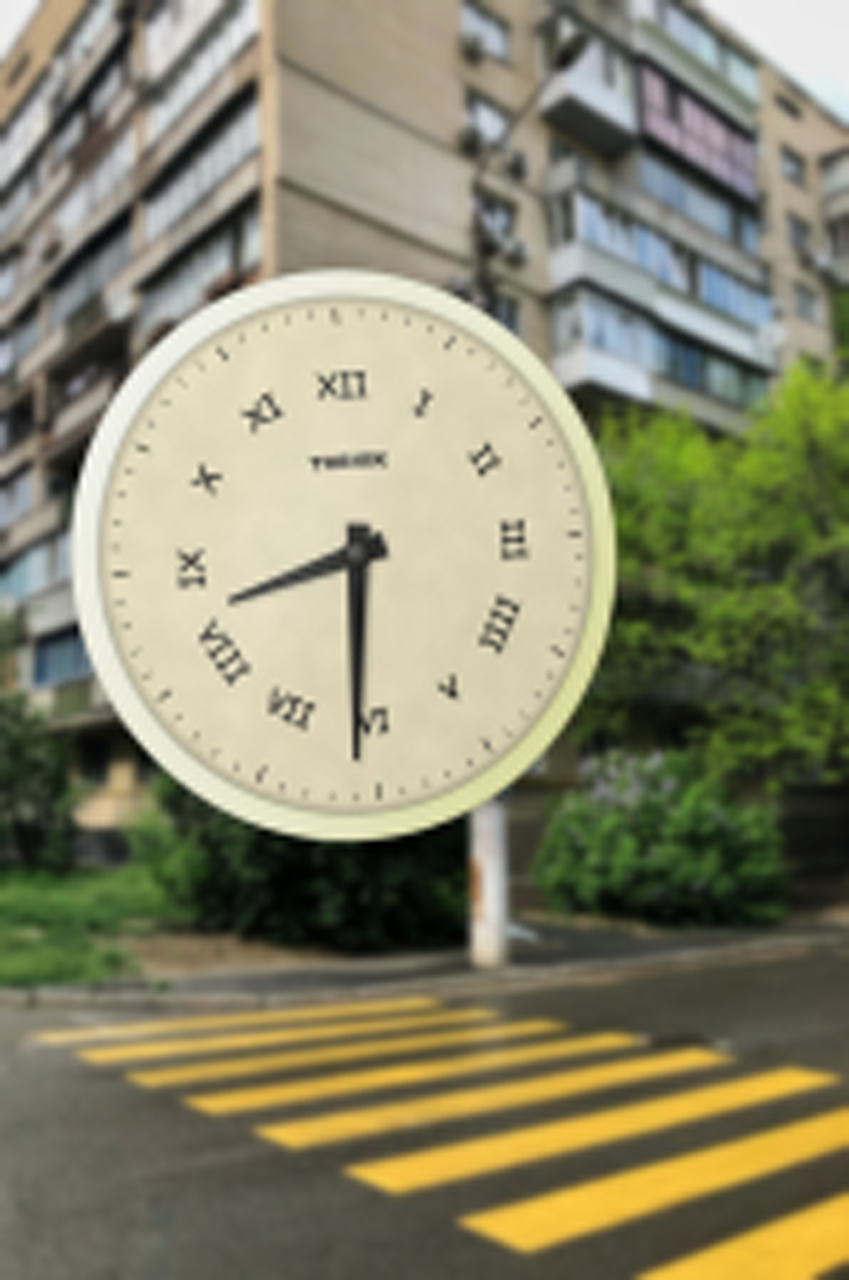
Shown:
h=8 m=31
